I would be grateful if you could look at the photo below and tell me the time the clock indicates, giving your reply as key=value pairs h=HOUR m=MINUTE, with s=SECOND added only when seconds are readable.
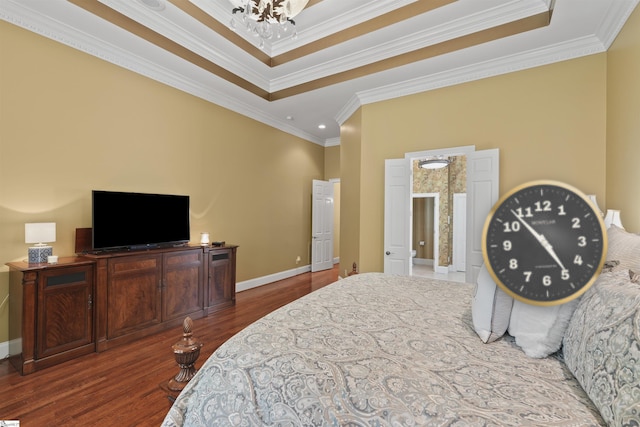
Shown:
h=4 m=53
